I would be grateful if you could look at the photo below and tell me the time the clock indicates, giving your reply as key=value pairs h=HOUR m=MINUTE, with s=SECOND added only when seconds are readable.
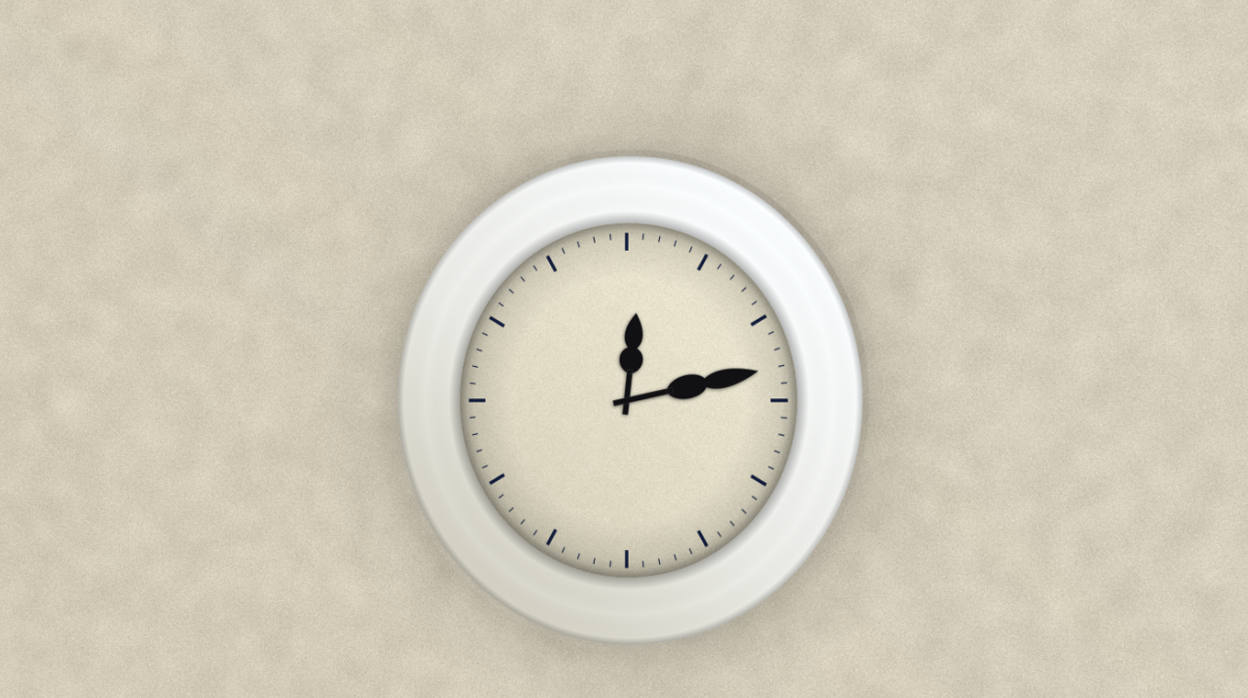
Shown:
h=12 m=13
